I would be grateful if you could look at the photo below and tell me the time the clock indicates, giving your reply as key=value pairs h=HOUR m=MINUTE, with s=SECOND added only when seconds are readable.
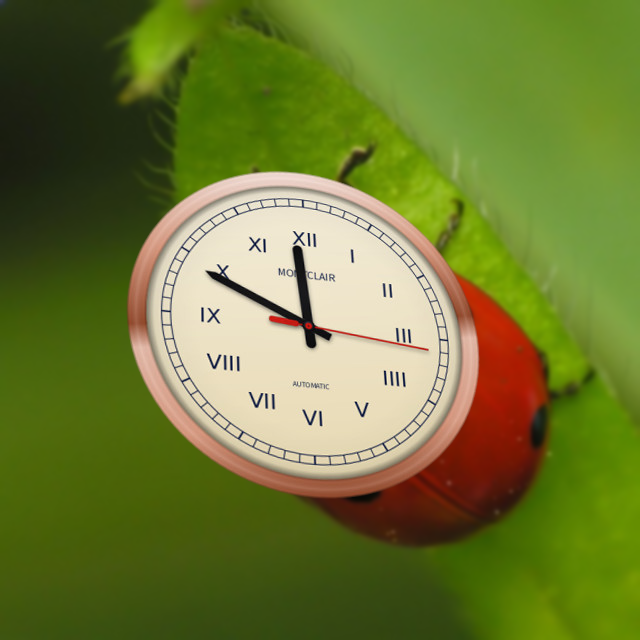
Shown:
h=11 m=49 s=16
